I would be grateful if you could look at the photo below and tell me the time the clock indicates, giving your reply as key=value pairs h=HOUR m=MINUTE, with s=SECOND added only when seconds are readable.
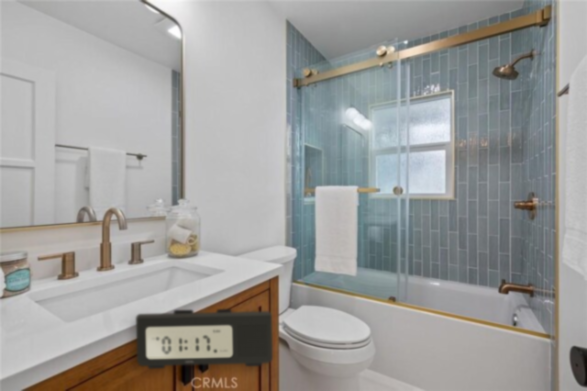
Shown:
h=1 m=17
